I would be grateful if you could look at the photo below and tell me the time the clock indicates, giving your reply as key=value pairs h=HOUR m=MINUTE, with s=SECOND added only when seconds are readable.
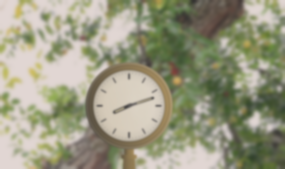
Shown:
h=8 m=12
